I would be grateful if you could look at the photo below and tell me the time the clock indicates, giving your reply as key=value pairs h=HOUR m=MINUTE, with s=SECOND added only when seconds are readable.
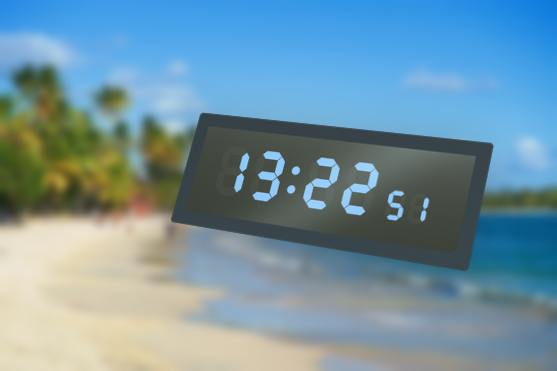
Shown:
h=13 m=22 s=51
